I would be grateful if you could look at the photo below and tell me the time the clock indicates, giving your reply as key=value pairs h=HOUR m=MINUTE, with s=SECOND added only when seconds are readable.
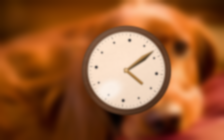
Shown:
h=4 m=8
